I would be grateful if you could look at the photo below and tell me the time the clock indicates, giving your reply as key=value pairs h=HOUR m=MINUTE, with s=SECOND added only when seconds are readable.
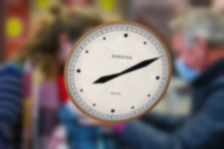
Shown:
h=8 m=10
